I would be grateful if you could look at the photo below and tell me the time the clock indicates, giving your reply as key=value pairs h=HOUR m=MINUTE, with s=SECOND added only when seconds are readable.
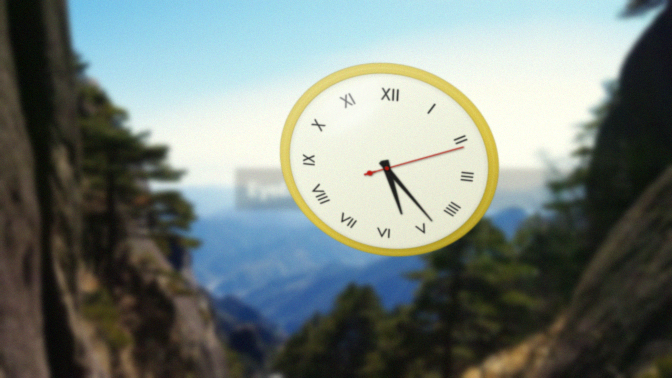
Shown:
h=5 m=23 s=11
